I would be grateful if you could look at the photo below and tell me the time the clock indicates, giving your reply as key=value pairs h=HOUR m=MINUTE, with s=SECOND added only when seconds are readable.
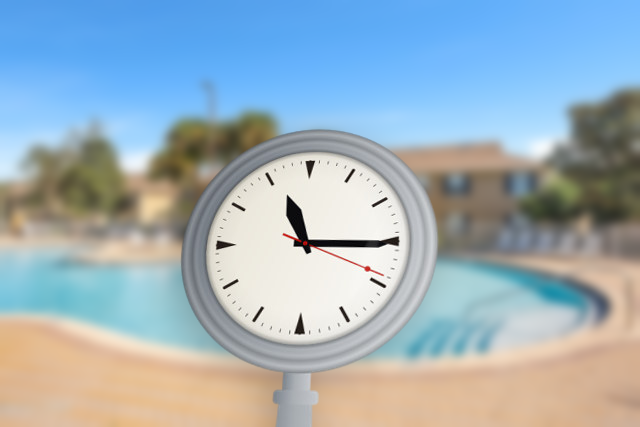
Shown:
h=11 m=15 s=19
